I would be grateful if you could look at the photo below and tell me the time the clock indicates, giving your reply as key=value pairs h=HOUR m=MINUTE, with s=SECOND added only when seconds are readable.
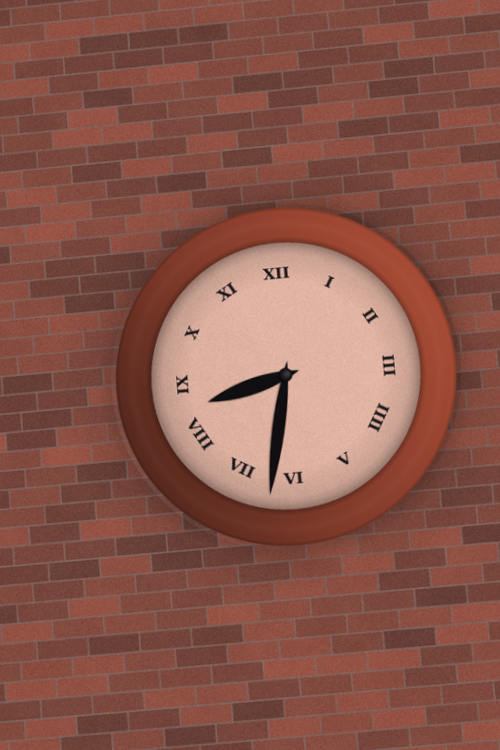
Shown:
h=8 m=32
